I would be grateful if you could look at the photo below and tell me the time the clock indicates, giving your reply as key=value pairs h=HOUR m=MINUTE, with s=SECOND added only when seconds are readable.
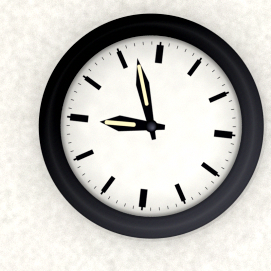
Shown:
h=8 m=57
